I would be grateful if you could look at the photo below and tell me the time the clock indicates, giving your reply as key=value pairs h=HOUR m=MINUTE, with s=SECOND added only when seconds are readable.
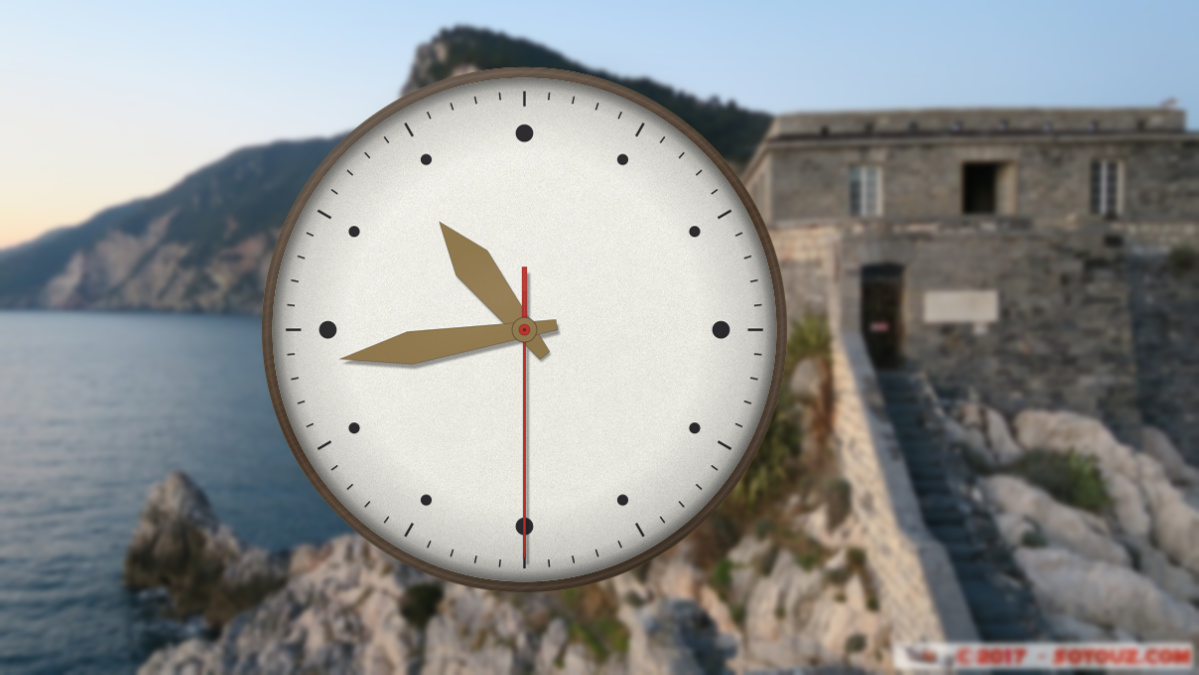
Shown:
h=10 m=43 s=30
